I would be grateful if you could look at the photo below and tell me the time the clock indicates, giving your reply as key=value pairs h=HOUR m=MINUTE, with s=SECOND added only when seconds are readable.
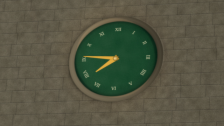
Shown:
h=7 m=46
